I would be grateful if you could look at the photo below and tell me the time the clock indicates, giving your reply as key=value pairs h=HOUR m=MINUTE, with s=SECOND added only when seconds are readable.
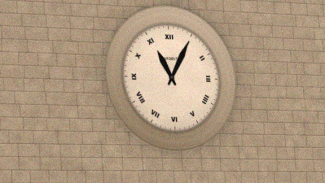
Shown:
h=11 m=5
